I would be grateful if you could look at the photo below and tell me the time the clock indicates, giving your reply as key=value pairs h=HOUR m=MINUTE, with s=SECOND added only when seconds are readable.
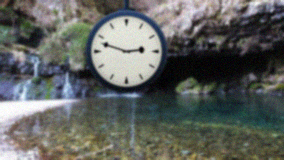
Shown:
h=2 m=48
